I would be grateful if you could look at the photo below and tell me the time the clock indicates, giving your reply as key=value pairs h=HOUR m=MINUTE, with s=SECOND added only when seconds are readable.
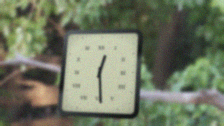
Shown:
h=12 m=29
